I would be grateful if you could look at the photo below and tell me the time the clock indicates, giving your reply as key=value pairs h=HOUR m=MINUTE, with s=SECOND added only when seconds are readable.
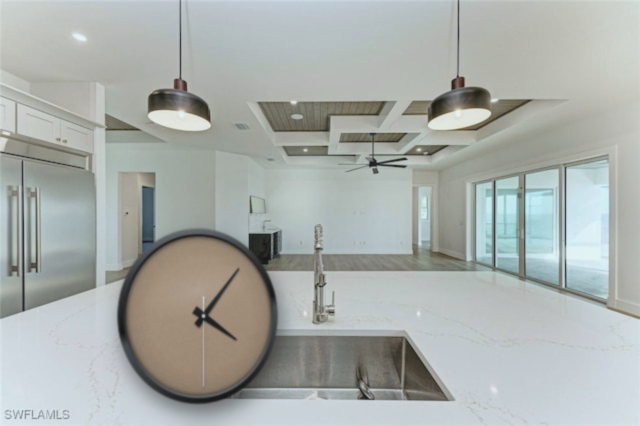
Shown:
h=4 m=6 s=30
